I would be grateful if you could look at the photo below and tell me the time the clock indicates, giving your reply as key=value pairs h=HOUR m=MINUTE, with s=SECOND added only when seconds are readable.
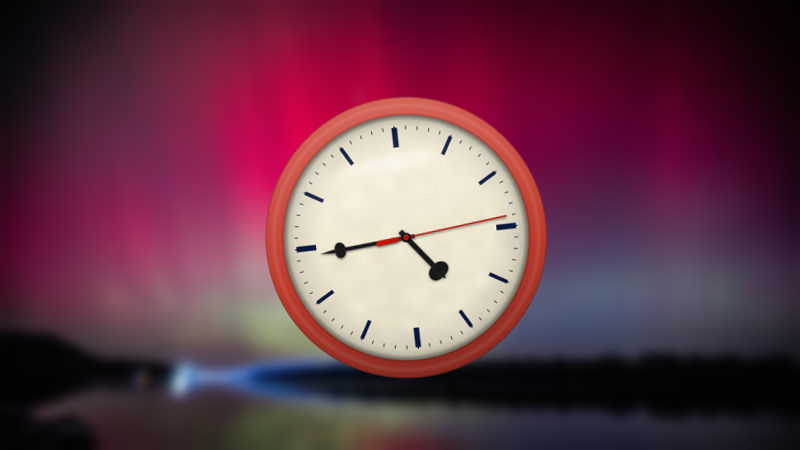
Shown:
h=4 m=44 s=14
